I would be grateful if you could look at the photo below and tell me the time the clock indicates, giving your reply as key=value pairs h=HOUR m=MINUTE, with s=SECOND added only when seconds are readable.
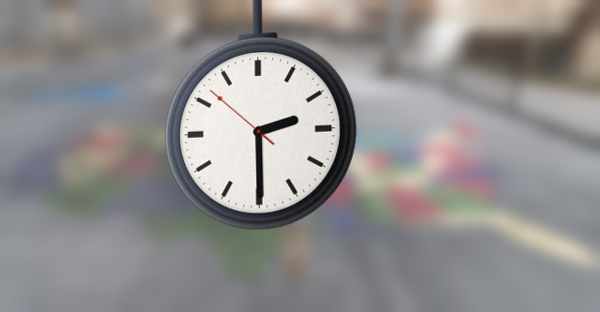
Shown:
h=2 m=29 s=52
